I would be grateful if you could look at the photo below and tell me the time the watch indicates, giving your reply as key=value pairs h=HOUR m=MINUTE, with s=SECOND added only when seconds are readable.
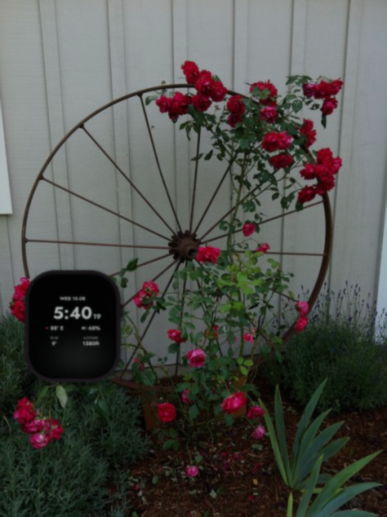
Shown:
h=5 m=40
